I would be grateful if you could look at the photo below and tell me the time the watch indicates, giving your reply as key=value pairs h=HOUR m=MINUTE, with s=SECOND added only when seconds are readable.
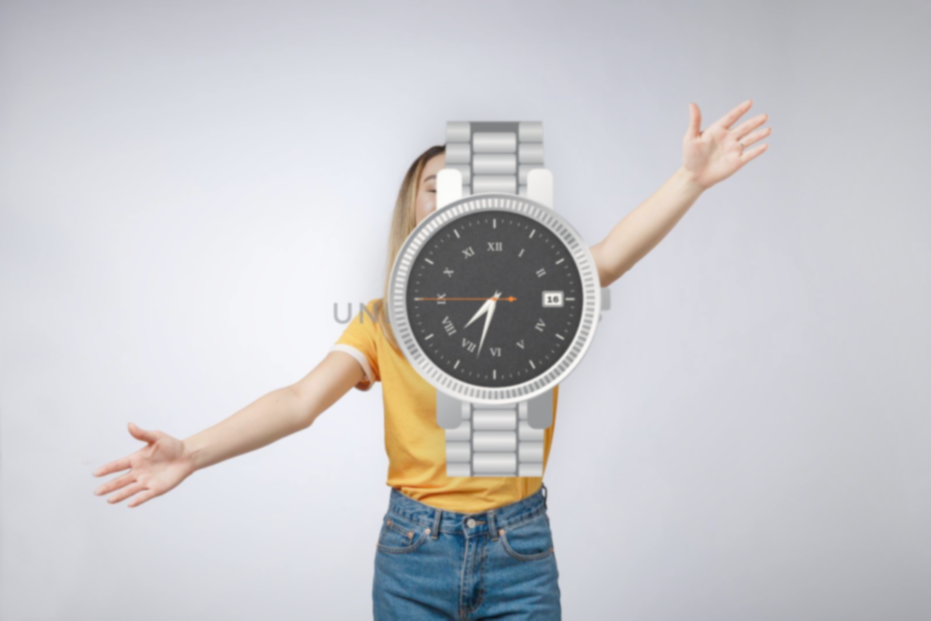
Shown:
h=7 m=32 s=45
